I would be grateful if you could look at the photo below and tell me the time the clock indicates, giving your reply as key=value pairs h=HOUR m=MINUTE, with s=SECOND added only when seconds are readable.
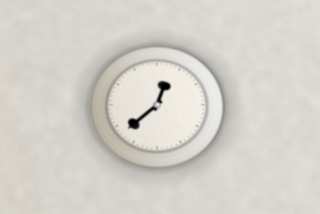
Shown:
h=12 m=38
